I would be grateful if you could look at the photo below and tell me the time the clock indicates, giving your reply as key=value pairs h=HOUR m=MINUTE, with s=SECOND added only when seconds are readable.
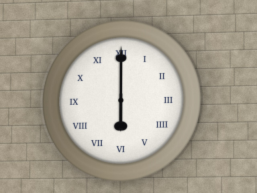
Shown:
h=6 m=0
